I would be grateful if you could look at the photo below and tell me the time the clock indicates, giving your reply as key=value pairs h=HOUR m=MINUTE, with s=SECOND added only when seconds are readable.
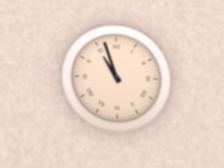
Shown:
h=10 m=57
